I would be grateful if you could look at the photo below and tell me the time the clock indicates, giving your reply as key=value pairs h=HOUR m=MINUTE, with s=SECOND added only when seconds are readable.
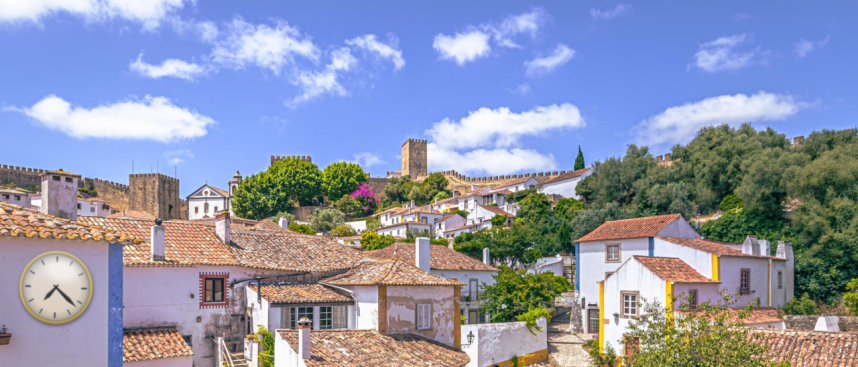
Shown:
h=7 m=22
